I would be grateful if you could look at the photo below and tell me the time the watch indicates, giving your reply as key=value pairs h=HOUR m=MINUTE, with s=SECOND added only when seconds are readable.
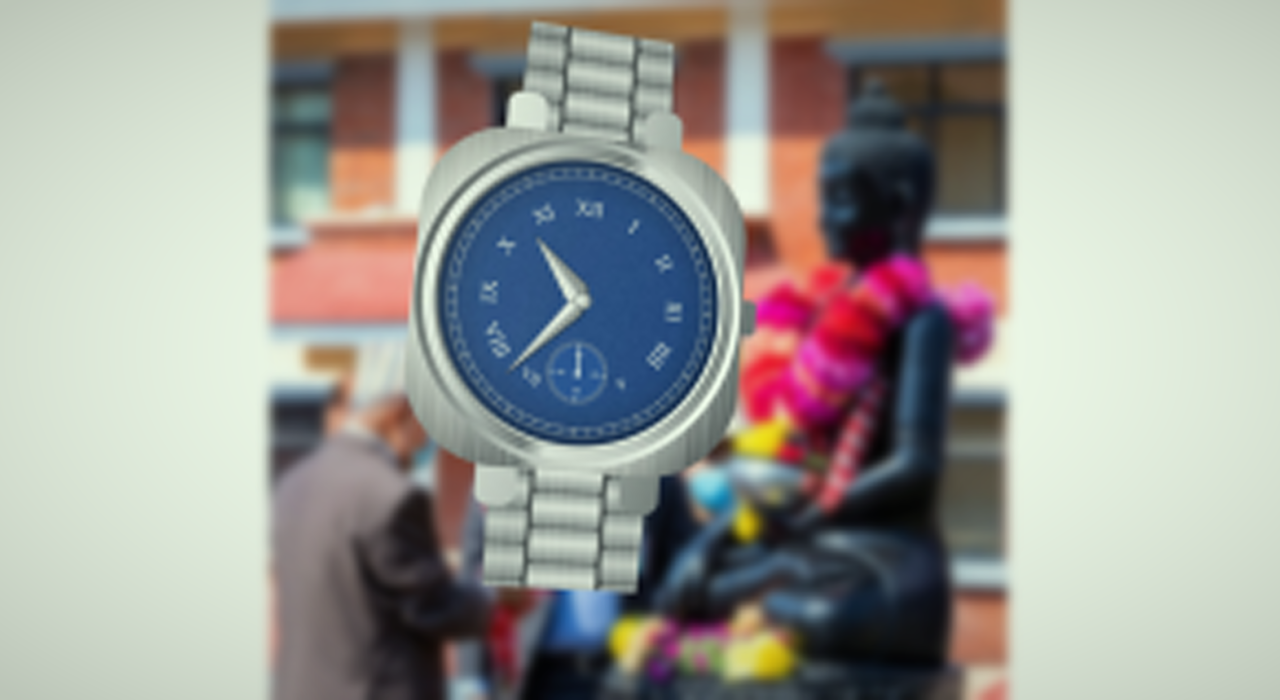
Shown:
h=10 m=37
